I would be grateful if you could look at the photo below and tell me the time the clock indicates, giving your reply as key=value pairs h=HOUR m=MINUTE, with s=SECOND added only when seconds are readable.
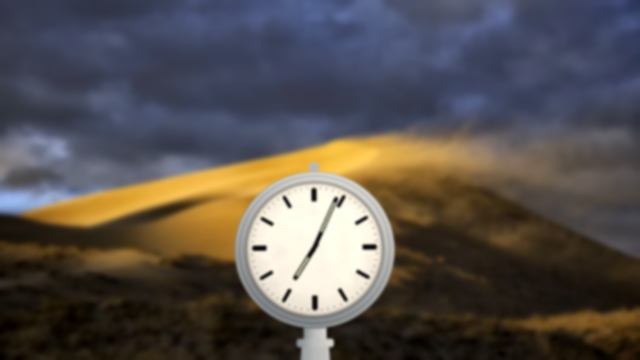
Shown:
h=7 m=4
